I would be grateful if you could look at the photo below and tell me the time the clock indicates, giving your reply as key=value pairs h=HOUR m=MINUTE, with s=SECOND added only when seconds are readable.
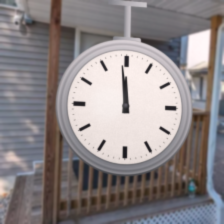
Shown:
h=11 m=59
